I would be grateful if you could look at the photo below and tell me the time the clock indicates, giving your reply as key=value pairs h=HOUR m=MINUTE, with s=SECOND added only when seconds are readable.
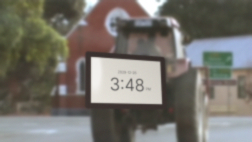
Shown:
h=3 m=48
